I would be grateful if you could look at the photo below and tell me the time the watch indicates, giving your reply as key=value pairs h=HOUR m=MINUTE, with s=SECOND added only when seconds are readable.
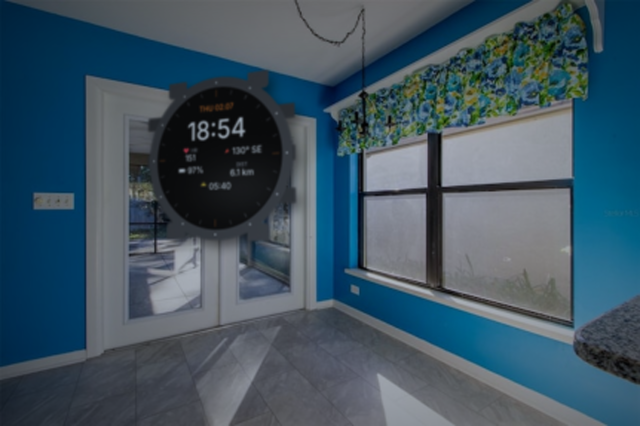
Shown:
h=18 m=54
